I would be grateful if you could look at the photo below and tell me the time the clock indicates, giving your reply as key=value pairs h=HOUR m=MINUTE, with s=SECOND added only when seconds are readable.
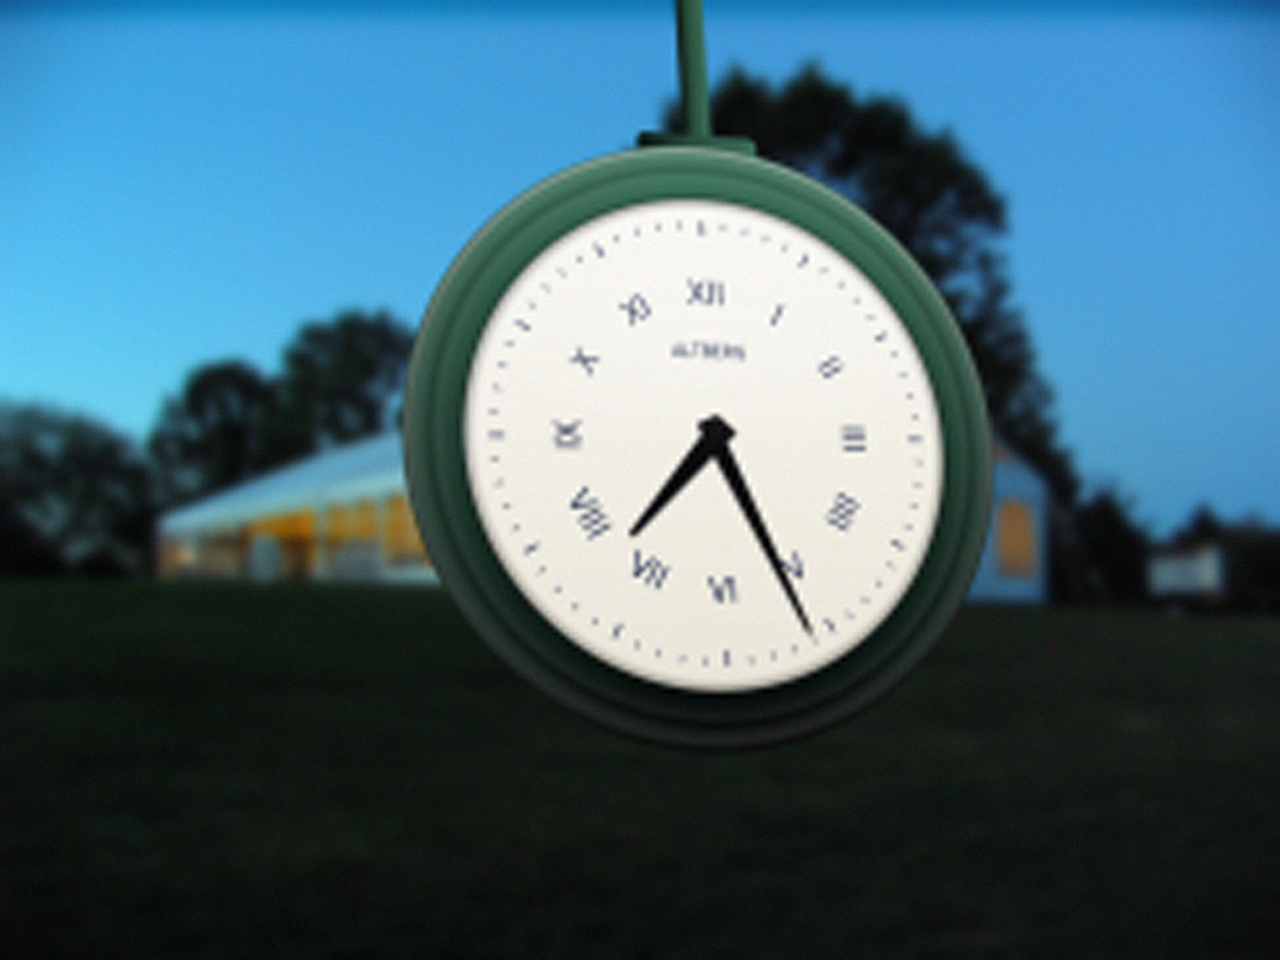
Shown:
h=7 m=26
